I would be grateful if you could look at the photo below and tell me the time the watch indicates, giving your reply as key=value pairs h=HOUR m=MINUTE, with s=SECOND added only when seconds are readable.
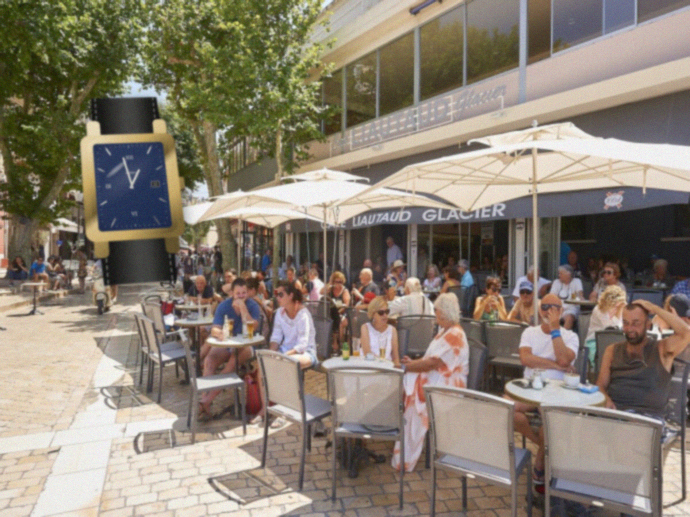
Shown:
h=12 m=58
